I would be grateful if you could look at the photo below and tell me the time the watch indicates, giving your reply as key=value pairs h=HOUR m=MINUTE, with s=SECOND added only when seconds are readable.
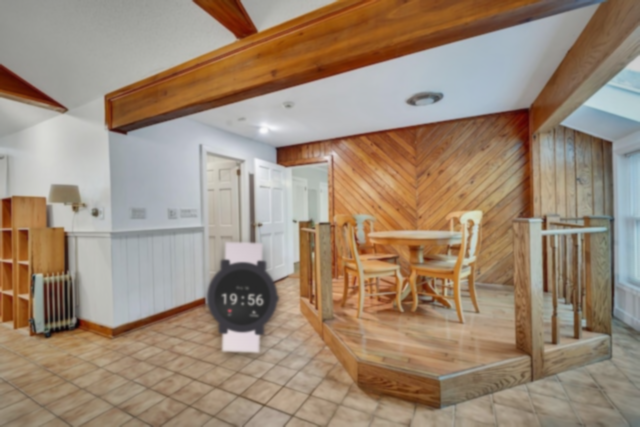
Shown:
h=19 m=56
